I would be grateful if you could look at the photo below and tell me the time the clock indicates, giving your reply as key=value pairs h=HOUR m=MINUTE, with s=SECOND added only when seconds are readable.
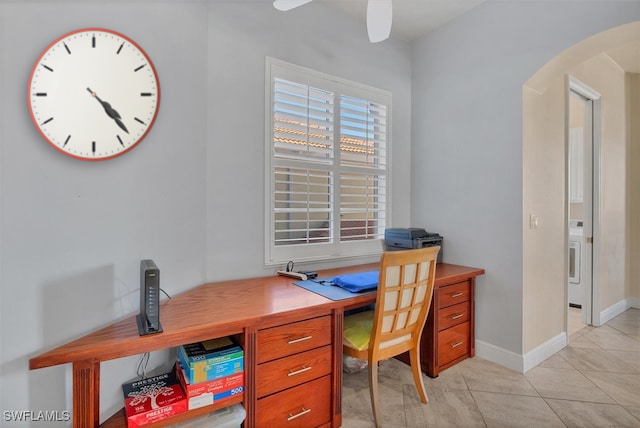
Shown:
h=4 m=23
